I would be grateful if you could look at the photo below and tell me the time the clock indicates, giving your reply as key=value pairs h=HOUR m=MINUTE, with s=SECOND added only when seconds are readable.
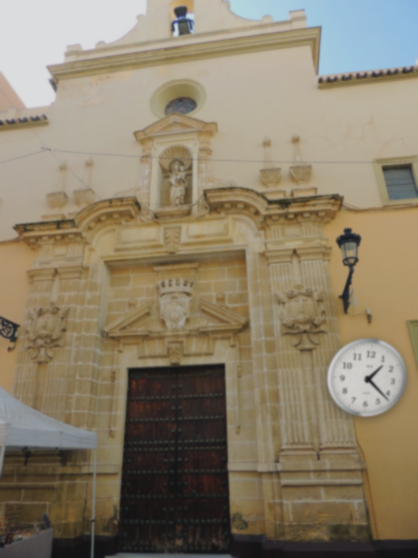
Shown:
h=1 m=22
